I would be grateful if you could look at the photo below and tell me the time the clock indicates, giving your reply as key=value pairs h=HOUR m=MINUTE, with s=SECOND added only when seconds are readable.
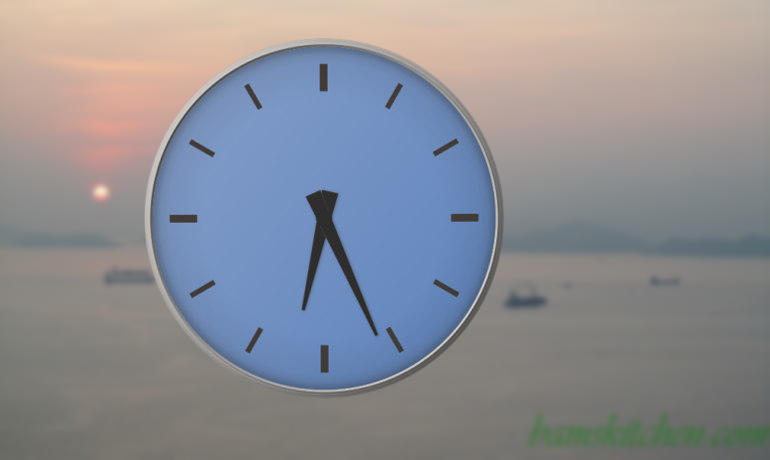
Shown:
h=6 m=26
